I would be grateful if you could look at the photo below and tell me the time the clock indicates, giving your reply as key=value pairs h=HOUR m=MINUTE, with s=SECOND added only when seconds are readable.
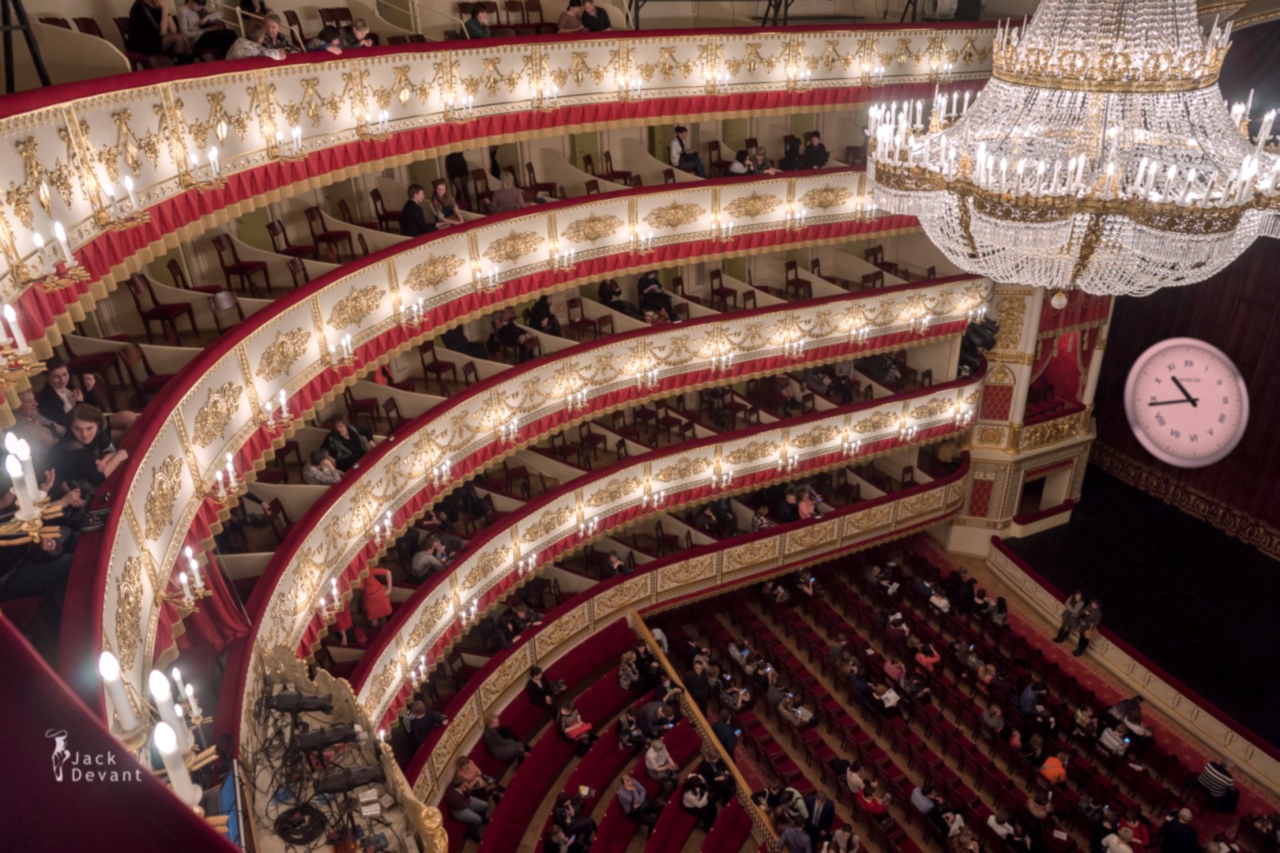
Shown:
h=10 m=44
